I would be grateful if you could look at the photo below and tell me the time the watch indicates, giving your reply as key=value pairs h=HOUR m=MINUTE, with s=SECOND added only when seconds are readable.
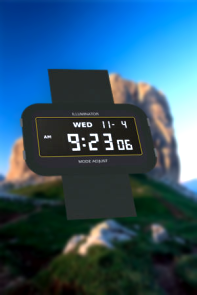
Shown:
h=9 m=23 s=6
